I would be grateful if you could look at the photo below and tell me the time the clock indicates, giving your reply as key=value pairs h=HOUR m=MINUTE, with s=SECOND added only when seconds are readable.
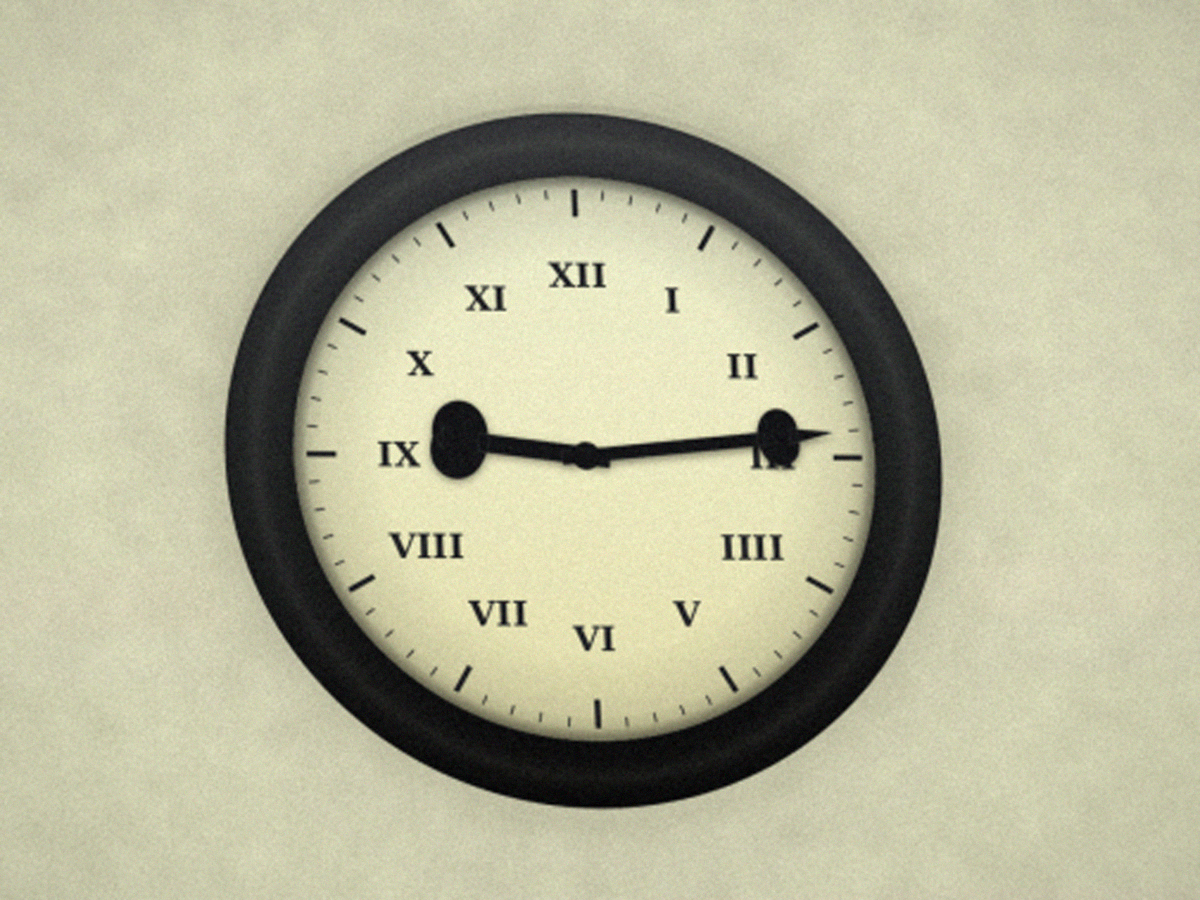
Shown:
h=9 m=14
